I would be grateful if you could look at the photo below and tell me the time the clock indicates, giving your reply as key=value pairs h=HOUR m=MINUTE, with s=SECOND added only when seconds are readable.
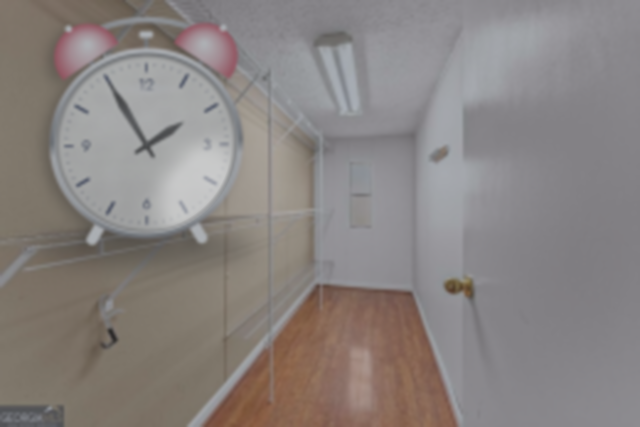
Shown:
h=1 m=55
